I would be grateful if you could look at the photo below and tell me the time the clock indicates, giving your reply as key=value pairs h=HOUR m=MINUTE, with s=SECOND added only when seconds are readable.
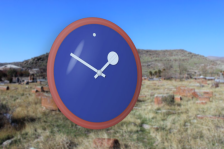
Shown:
h=1 m=51
